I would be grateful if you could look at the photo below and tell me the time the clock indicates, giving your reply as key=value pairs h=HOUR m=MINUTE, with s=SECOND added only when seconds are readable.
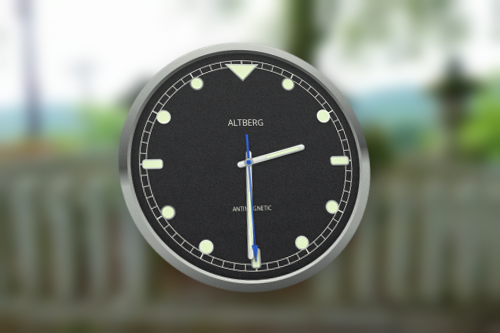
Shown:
h=2 m=30 s=30
